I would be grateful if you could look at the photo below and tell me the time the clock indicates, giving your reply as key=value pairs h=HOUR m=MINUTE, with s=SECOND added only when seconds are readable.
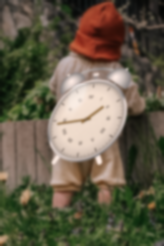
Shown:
h=1 m=44
